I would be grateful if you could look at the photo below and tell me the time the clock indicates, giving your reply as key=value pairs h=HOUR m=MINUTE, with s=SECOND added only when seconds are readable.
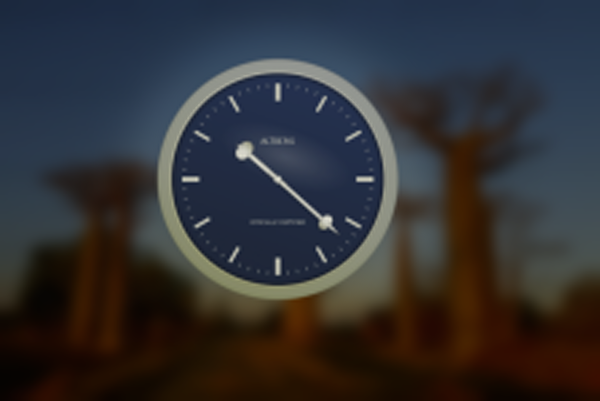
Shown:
h=10 m=22
